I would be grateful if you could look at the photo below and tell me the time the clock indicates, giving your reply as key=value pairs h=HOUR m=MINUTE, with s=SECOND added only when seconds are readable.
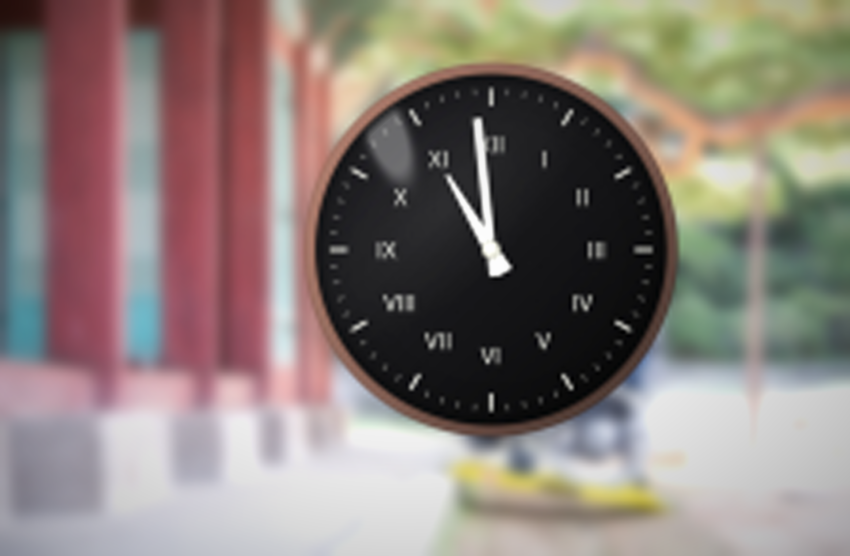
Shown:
h=10 m=59
